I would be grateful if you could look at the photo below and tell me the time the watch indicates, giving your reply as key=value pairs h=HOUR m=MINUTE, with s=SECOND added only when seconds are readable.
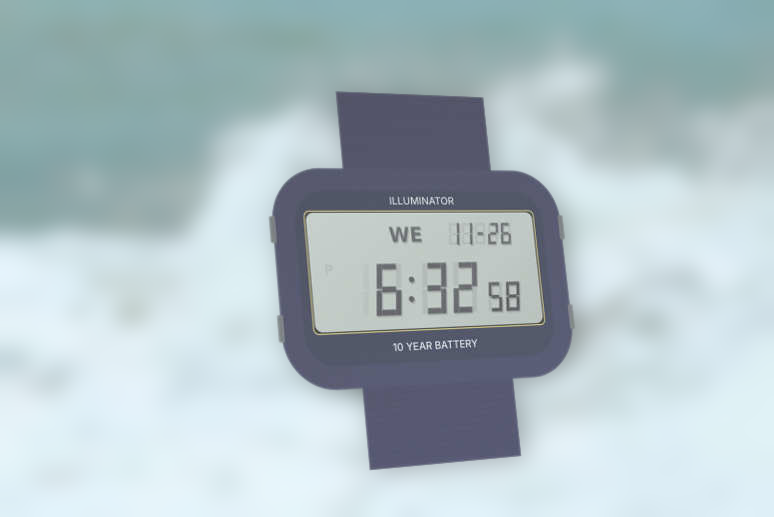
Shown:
h=6 m=32 s=58
